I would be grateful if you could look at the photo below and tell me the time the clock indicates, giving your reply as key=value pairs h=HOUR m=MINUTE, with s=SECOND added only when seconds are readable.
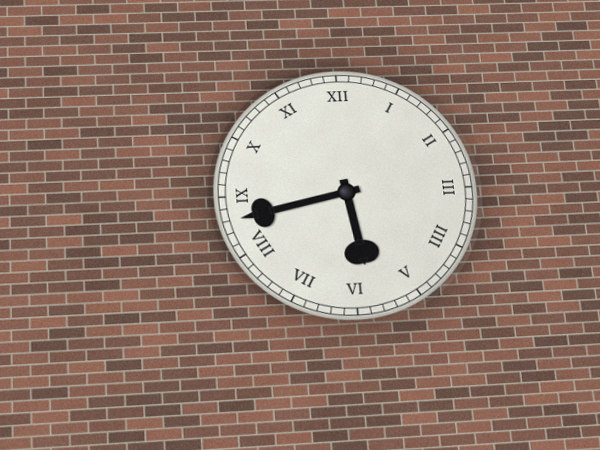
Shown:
h=5 m=43
